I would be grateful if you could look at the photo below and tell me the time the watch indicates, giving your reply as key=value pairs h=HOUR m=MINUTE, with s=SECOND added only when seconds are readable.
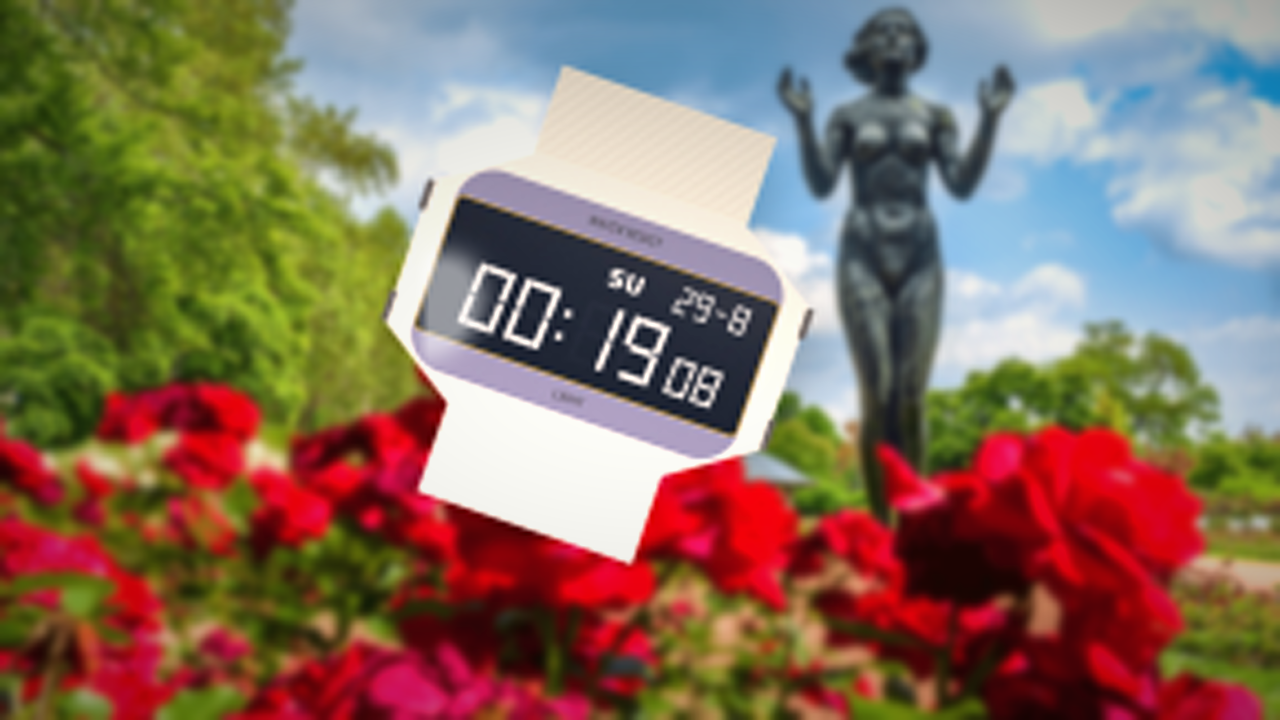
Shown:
h=0 m=19 s=8
